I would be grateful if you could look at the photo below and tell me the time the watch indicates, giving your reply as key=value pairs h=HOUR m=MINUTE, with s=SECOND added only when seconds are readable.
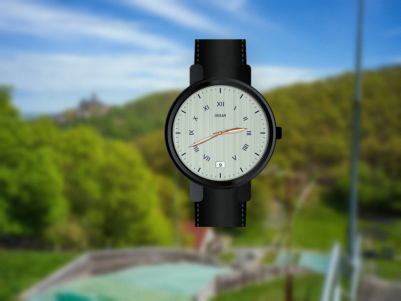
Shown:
h=2 m=41
